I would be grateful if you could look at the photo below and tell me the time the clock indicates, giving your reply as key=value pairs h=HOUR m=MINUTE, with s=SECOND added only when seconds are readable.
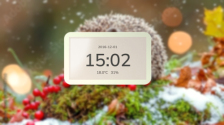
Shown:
h=15 m=2
